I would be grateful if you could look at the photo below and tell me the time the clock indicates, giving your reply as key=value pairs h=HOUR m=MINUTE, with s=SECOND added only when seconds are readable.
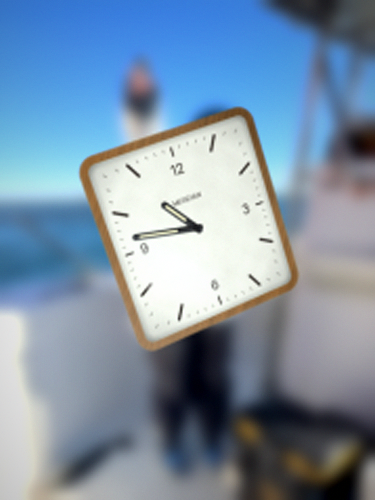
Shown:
h=10 m=47
